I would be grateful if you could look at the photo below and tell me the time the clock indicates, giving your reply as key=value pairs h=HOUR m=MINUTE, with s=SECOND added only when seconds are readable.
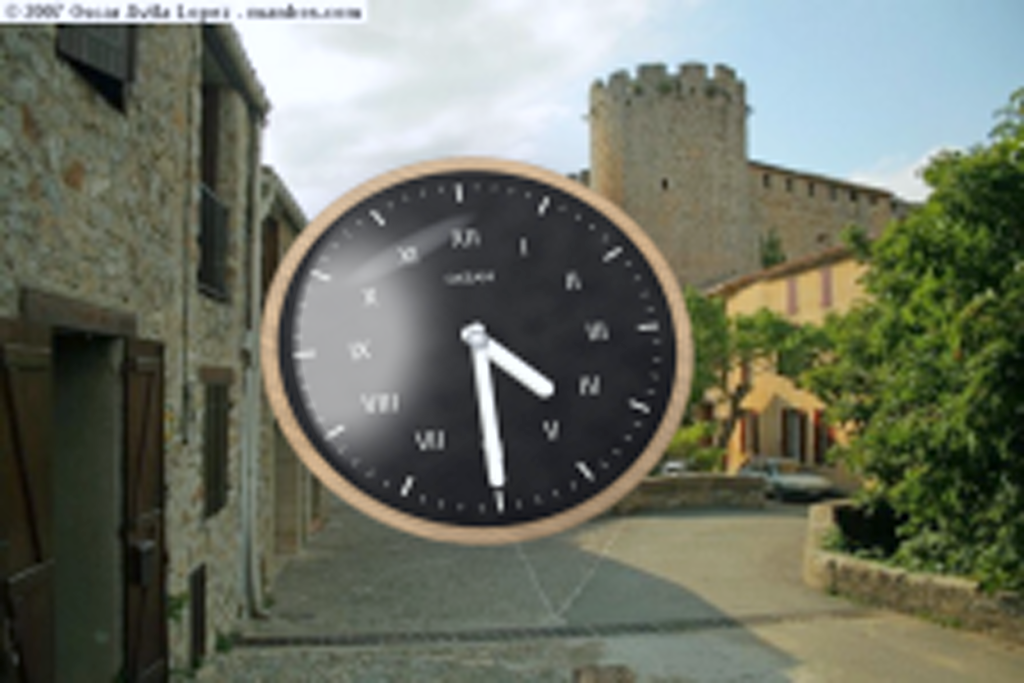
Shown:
h=4 m=30
